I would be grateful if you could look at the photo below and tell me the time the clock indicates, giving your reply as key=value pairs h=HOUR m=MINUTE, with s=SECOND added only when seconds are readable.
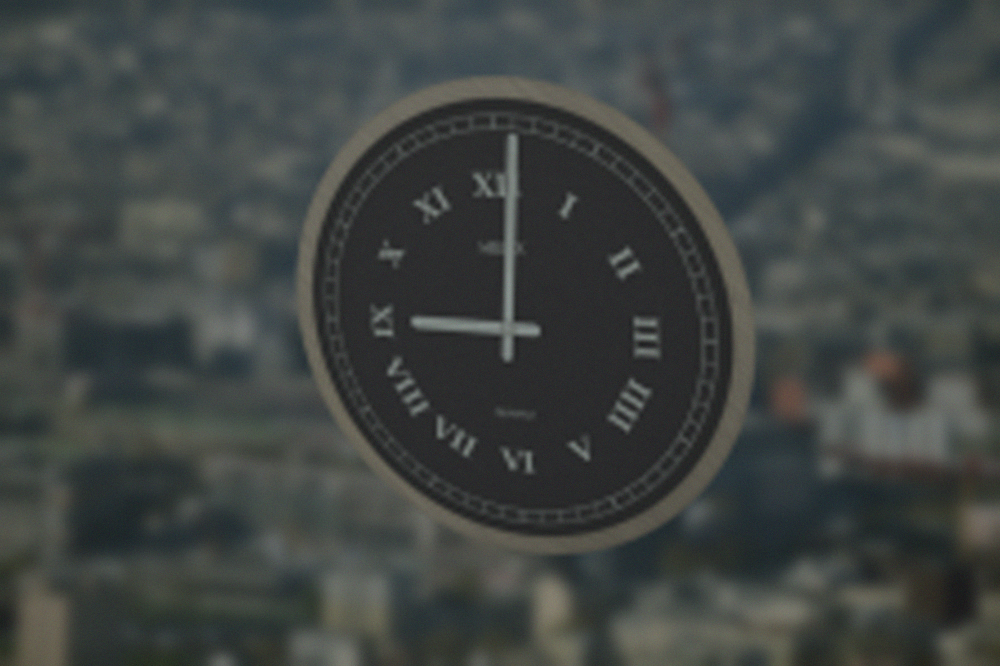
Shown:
h=9 m=1
